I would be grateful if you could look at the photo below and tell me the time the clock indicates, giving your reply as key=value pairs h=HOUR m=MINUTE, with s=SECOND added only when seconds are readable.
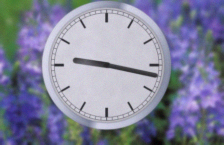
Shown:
h=9 m=17
